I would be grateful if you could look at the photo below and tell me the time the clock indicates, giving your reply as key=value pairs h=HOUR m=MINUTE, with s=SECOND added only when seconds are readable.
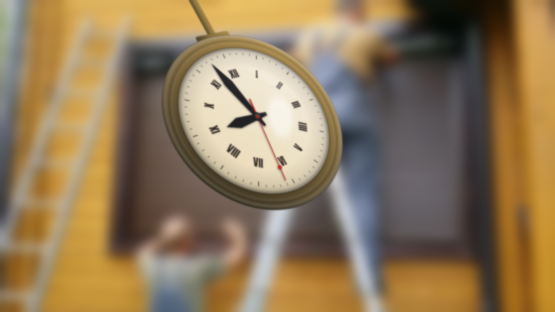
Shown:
h=8 m=57 s=31
